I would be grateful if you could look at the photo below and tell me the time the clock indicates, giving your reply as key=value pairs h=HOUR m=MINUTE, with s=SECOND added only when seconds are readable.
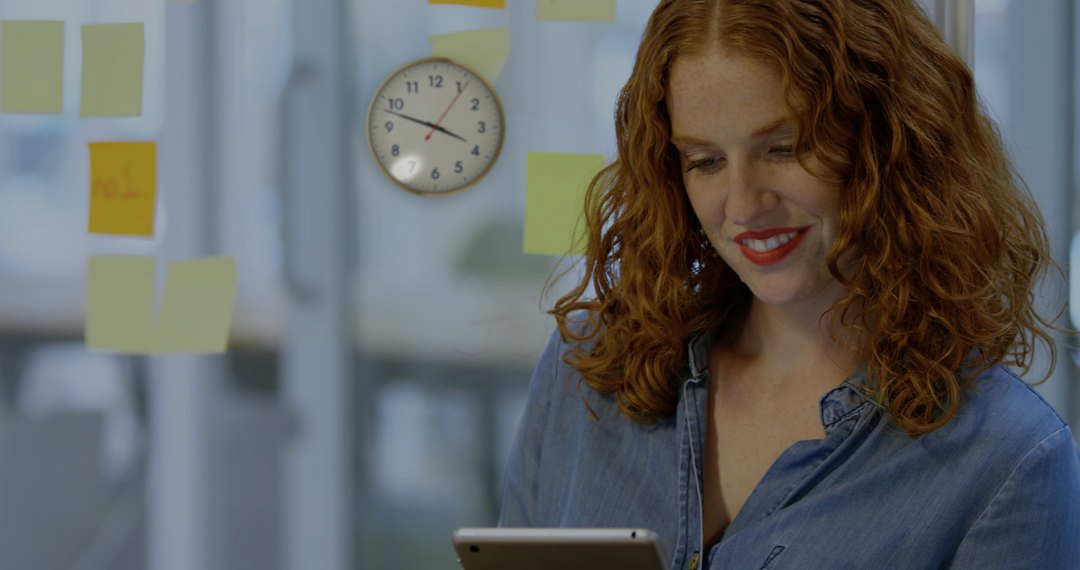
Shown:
h=3 m=48 s=6
